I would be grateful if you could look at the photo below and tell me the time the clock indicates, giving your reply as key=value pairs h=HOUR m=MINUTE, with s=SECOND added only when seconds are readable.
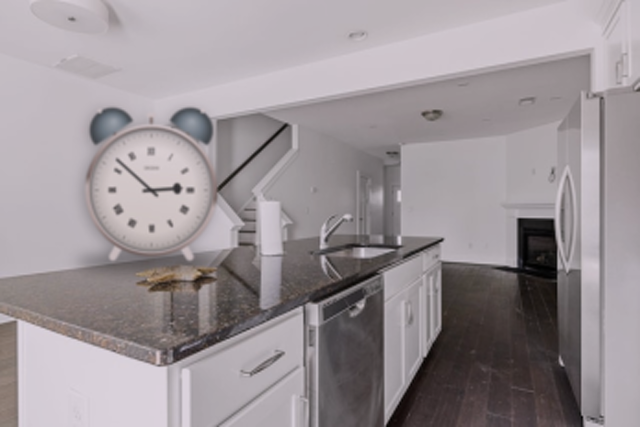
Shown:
h=2 m=52
